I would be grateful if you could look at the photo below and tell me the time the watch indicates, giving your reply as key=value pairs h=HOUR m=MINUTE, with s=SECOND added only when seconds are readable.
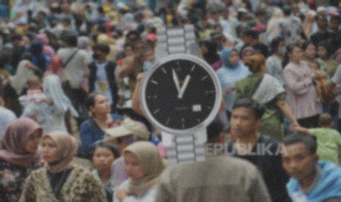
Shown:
h=12 m=58
